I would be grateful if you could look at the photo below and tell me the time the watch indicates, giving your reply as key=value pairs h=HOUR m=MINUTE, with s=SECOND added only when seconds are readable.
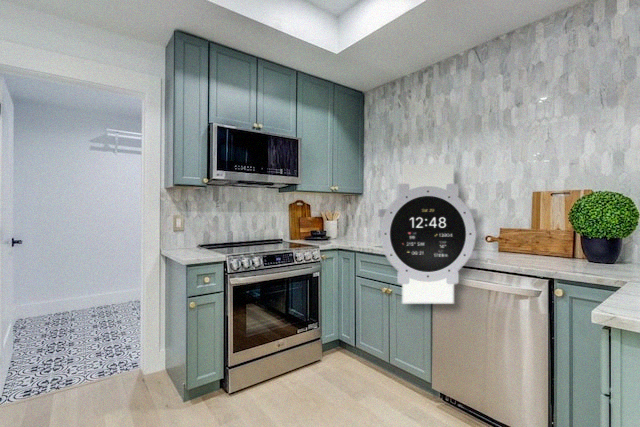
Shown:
h=12 m=48
